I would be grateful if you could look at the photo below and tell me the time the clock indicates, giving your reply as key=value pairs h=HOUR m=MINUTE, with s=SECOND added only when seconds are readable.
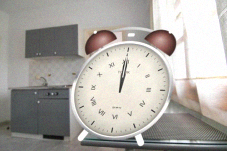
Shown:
h=12 m=0
